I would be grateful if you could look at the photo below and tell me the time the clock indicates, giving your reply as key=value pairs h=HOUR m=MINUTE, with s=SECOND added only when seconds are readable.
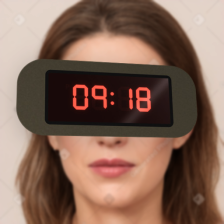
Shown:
h=9 m=18
